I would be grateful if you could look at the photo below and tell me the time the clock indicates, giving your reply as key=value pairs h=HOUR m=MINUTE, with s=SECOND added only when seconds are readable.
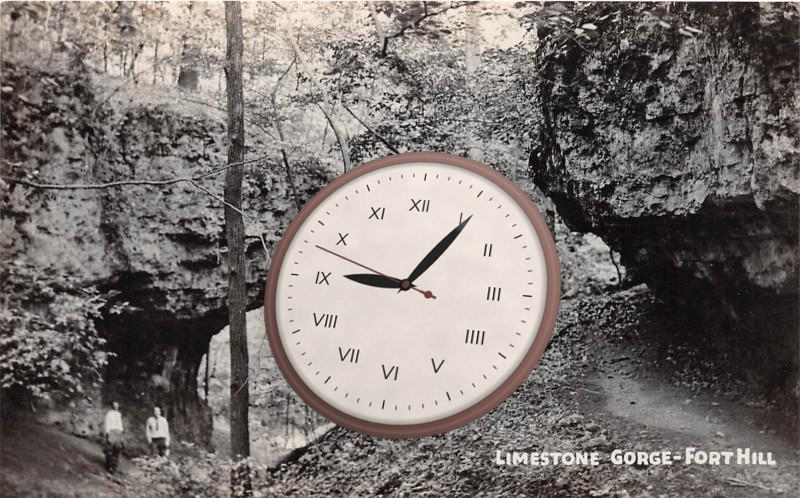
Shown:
h=9 m=5 s=48
